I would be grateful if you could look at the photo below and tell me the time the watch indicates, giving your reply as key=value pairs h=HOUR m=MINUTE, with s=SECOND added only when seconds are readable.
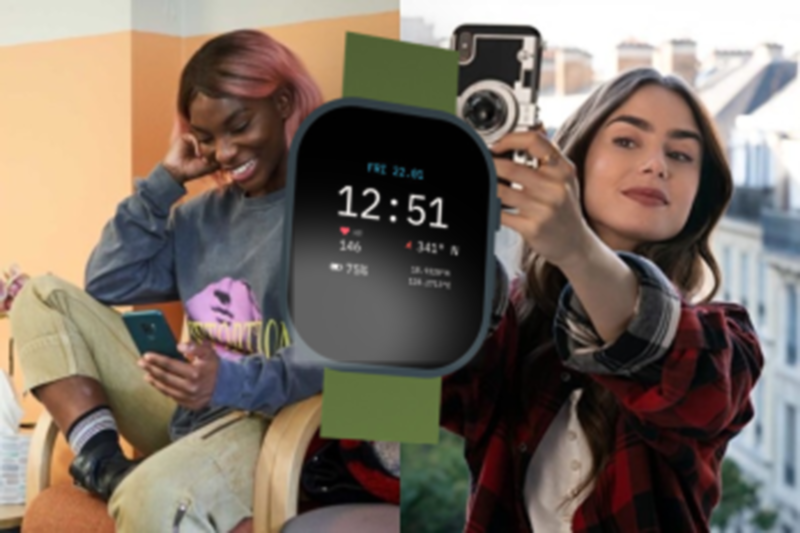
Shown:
h=12 m=51
